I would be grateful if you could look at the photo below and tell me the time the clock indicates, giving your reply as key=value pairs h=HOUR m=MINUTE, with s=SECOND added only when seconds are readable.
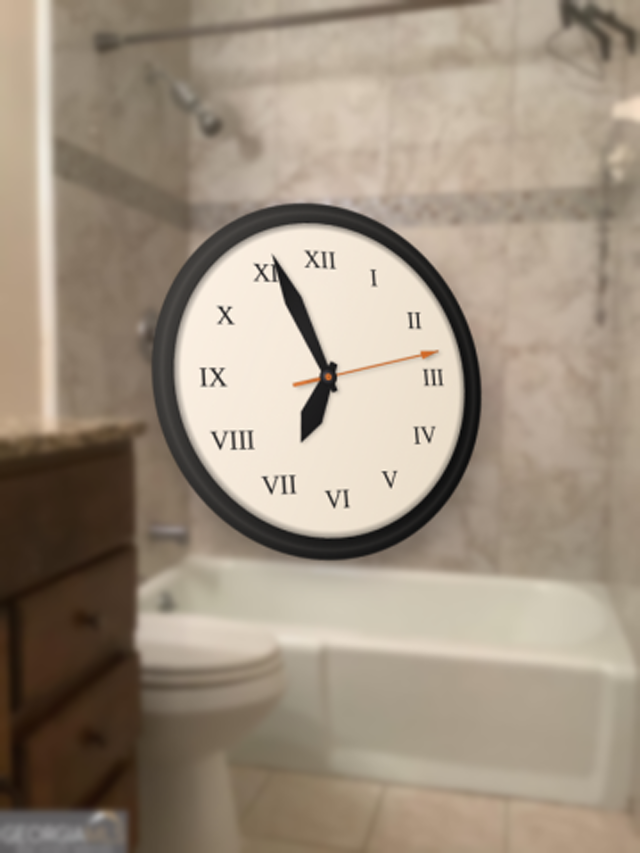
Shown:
h=6 m=56 s=13
